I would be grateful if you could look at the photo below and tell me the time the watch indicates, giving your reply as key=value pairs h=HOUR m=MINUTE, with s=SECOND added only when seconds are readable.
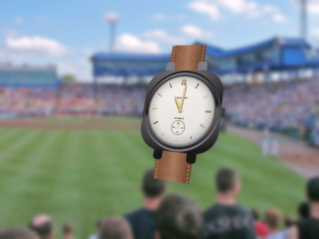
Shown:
h=11 m=1
